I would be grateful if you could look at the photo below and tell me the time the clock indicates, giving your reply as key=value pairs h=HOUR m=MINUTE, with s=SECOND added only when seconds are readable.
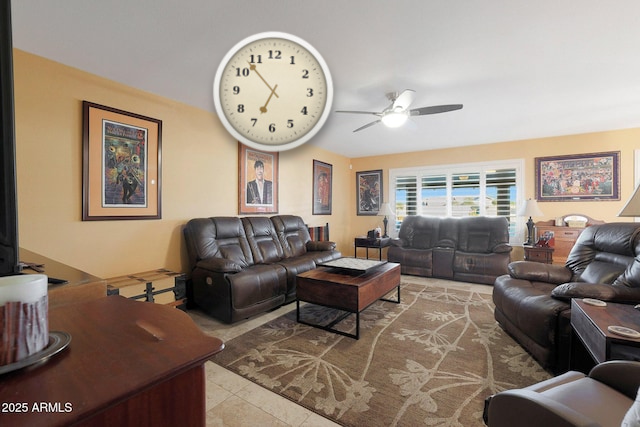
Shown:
h=6 m=53
